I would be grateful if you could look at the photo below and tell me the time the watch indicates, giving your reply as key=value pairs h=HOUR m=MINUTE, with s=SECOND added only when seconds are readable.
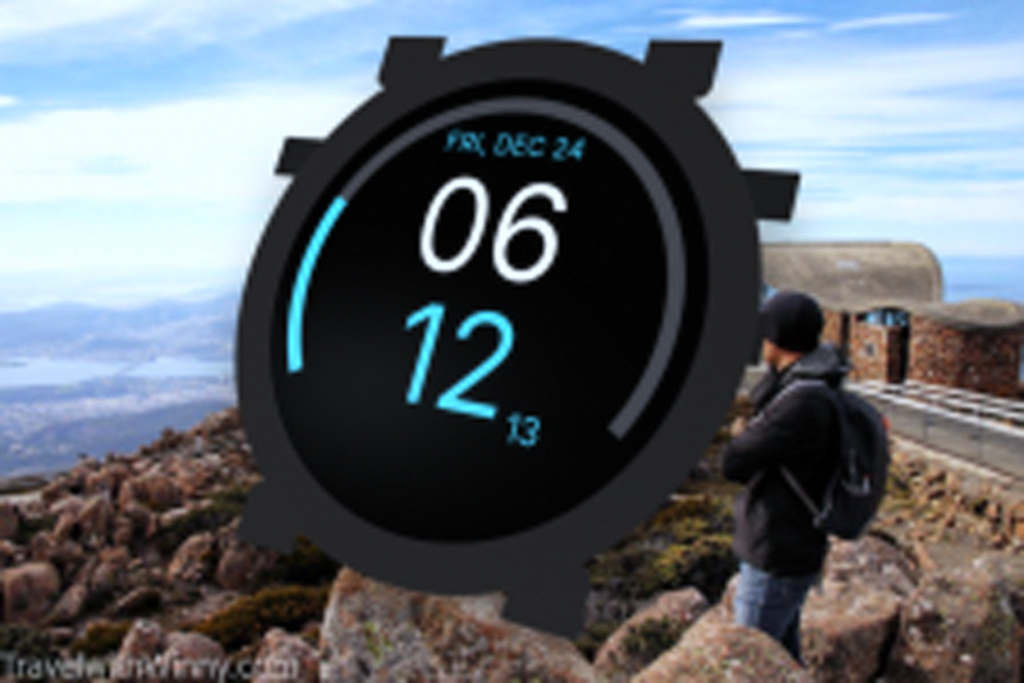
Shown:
h=6 m=12
